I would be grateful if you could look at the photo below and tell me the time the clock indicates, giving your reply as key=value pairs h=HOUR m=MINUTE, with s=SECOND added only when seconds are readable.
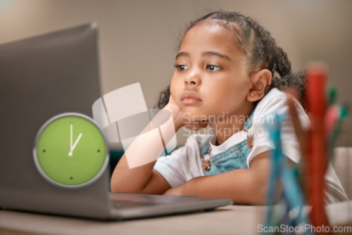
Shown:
h=1 m=0
